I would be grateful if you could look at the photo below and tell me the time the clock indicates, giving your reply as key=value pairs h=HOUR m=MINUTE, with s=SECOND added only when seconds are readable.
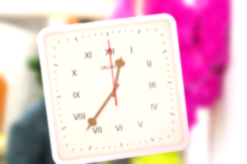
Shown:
h=12 m=37 s=0
